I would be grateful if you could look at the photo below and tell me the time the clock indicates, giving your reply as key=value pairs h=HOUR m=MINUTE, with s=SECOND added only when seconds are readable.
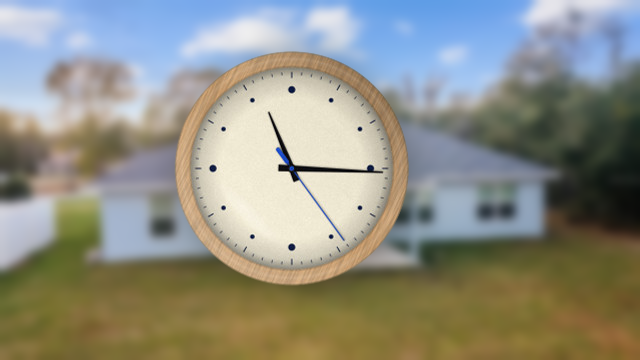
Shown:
h=11 m=15 s=24
